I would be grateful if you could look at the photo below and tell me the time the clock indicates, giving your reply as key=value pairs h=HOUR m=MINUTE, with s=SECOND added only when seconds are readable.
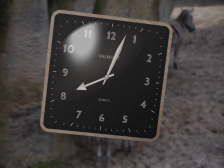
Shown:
h=8 m=3
